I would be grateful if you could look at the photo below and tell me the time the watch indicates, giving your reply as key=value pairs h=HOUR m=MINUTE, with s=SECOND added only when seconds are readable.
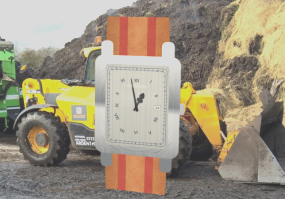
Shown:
h=12 m=58
